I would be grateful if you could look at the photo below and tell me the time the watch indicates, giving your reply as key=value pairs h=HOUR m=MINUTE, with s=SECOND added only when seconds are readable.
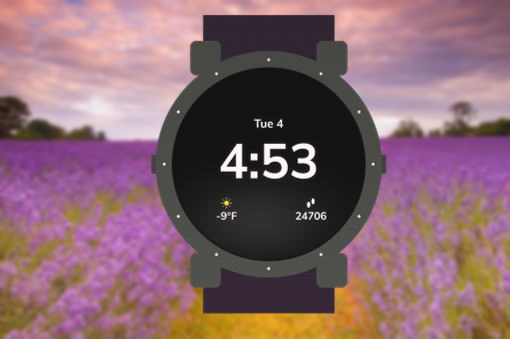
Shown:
h=4 m=53
